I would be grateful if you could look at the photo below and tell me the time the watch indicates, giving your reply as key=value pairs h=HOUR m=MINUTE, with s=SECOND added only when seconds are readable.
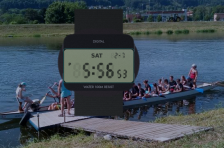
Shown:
h=5 m=56 s=53
